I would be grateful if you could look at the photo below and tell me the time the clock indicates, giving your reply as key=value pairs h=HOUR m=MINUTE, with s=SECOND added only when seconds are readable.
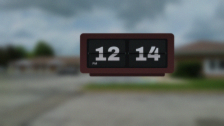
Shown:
h=12 m=14
